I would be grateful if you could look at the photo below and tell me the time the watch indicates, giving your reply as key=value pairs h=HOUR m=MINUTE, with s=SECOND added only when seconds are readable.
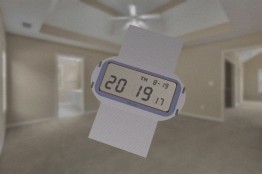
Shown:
h=20 m=19 s=17
